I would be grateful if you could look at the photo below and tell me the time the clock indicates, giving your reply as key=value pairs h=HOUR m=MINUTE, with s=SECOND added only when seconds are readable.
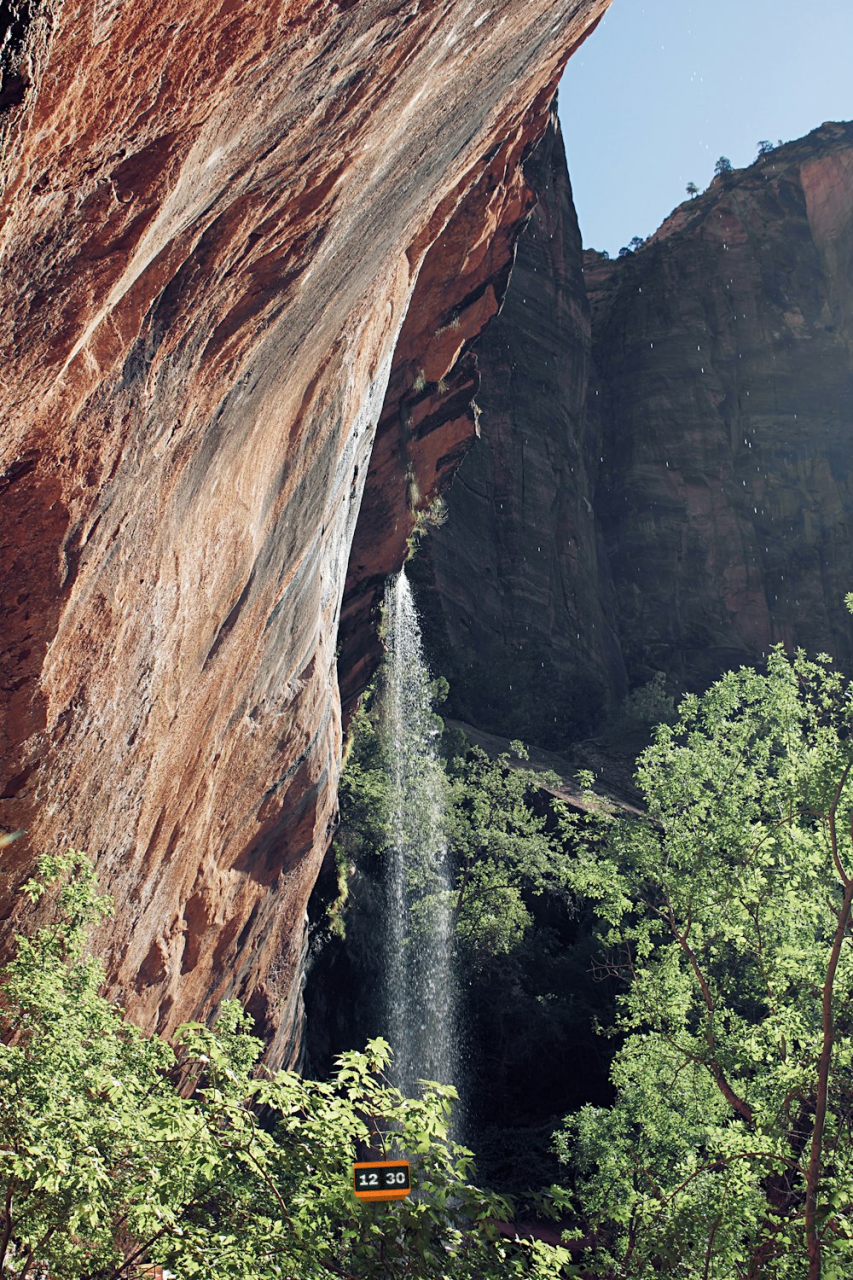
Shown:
h=12 m=30
